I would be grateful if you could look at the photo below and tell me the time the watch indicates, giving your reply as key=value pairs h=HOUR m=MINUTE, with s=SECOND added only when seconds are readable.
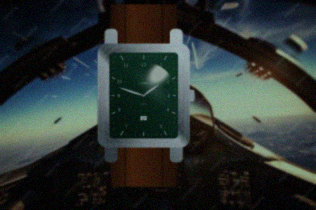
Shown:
h=1 m=48
